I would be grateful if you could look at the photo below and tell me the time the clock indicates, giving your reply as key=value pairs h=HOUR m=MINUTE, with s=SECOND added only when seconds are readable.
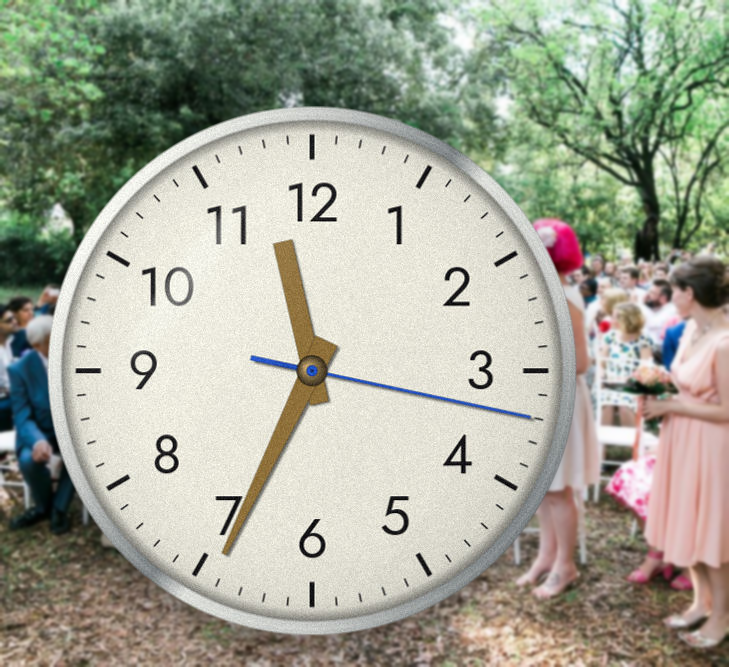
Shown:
h=11 m=34 s=17
